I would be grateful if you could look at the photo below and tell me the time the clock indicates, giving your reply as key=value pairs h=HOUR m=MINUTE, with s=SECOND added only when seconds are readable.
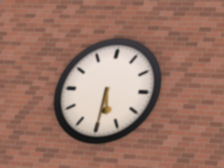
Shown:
h=5 m=30
